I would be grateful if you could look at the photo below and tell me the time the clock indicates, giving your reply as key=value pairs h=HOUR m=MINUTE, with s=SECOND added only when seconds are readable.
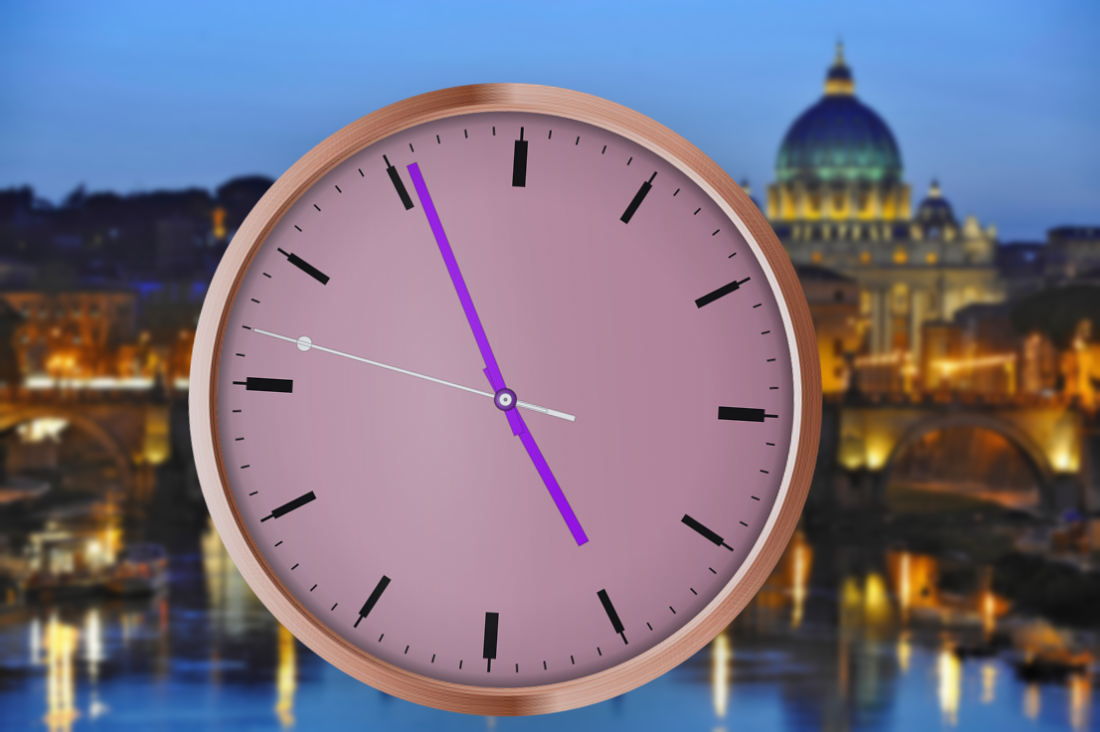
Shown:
h=4 m=55 s=47
